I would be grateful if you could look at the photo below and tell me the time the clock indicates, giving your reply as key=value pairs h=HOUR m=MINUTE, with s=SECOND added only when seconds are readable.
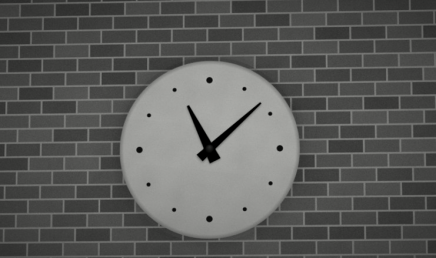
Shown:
h=11 m=8
